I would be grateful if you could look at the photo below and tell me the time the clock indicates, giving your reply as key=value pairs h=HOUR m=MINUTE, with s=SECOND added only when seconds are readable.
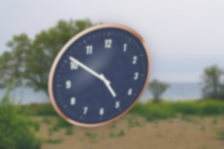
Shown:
h=4 m=51
